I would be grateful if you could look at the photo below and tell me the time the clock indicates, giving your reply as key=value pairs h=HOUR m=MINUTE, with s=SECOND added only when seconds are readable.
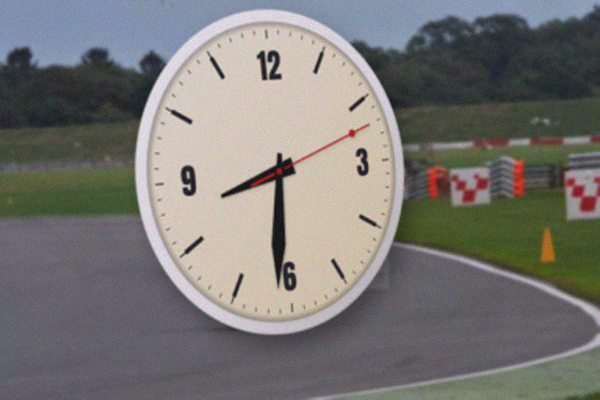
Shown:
h=8 m=31 s=12
